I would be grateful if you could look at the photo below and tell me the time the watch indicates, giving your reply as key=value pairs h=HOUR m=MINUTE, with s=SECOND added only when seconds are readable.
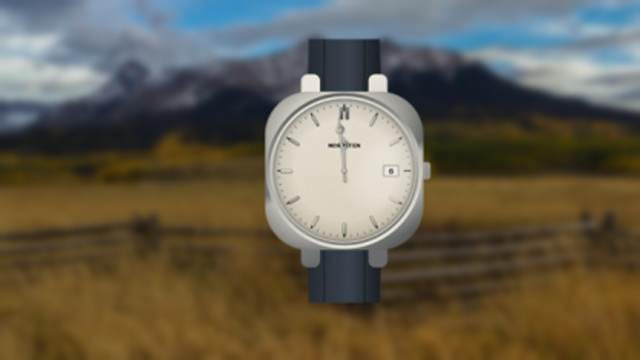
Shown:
h=11 m=59
